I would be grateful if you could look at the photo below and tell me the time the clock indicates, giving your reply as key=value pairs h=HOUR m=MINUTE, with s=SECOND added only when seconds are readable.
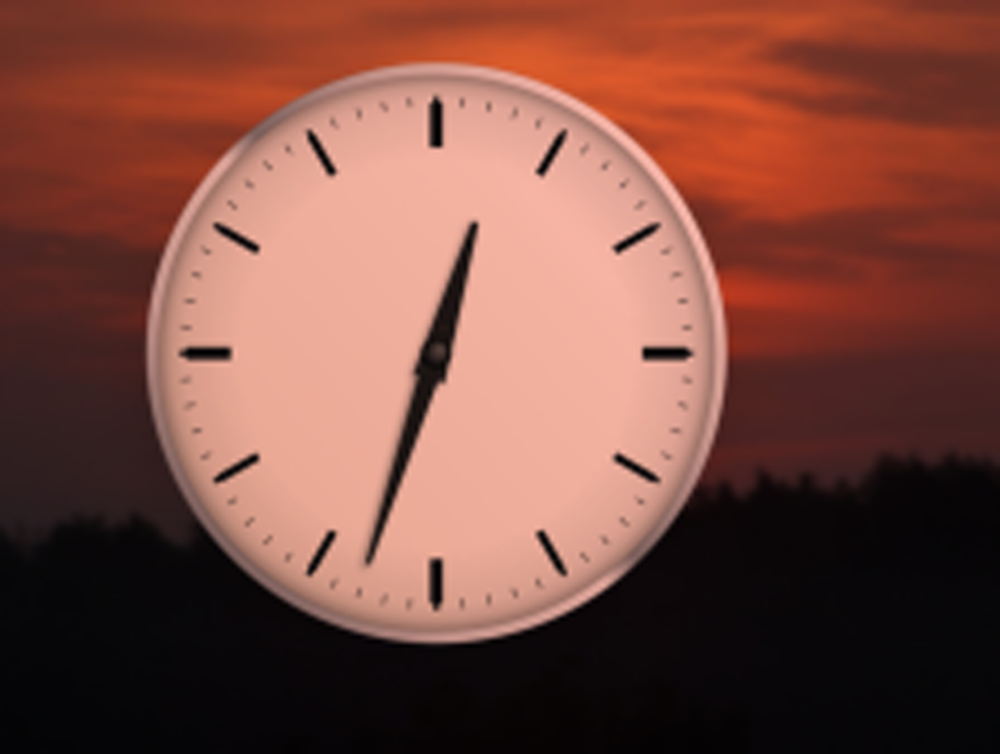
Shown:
h=12 m=33
